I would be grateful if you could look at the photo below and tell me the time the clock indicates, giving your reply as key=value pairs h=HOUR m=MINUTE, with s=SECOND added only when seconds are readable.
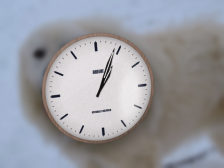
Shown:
h=1 m=4
